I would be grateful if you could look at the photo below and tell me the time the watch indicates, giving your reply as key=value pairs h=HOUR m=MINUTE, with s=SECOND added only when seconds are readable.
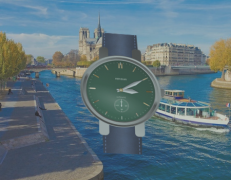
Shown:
h=3 m=10
